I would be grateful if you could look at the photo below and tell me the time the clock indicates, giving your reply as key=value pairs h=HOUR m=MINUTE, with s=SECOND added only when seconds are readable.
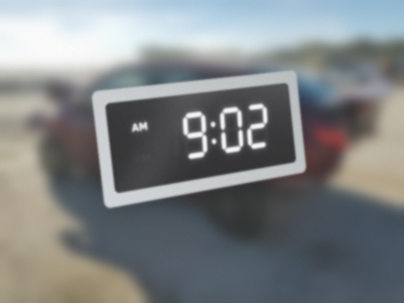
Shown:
h=9 m=2
